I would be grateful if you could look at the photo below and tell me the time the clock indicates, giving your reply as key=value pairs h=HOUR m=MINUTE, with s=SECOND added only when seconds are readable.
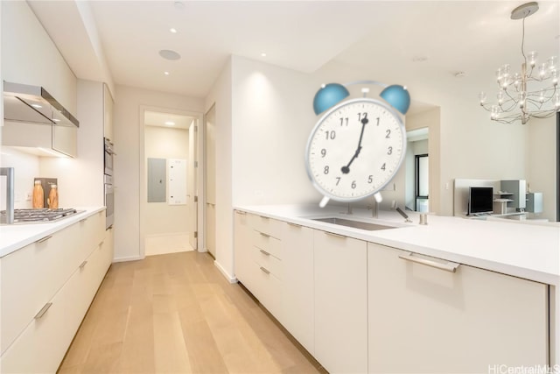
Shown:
h=7 m=1
